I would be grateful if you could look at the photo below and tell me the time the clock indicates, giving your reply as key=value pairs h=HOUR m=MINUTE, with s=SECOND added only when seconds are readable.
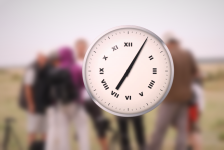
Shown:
h=7 m=5
